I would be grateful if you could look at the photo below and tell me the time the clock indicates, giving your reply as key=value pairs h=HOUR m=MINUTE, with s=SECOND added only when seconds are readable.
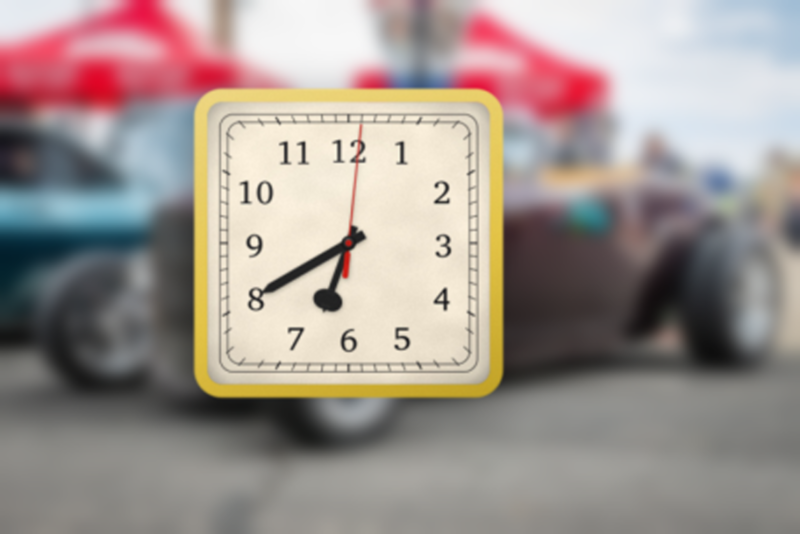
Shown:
h=6 m=40 s=1
